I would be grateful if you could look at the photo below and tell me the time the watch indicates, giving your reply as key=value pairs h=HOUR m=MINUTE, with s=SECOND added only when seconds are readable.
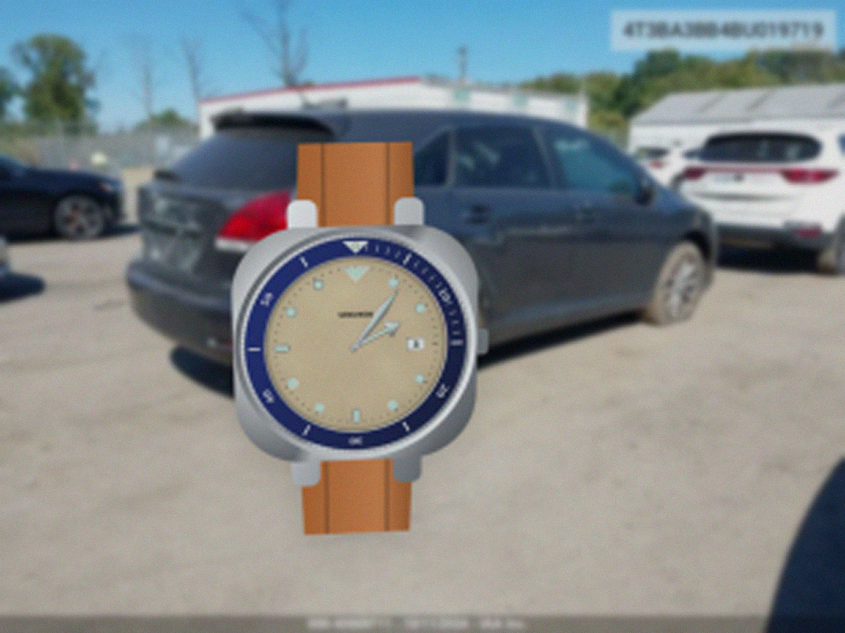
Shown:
h=2 m=6
